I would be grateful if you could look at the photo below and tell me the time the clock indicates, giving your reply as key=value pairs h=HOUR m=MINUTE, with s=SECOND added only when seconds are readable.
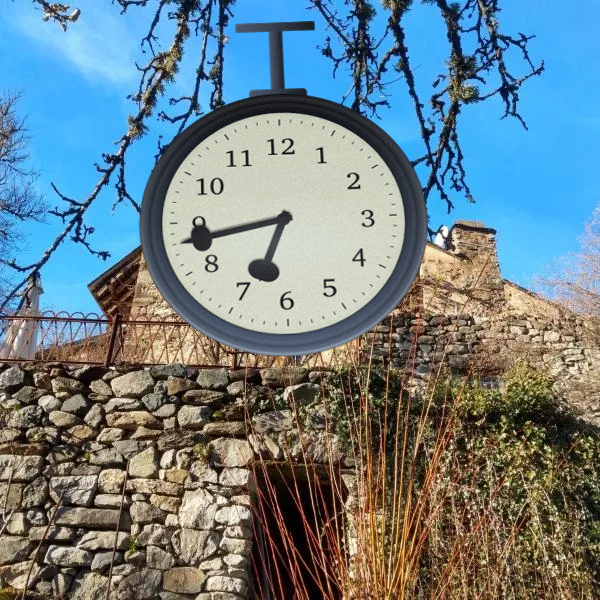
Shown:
h=6 m=43
